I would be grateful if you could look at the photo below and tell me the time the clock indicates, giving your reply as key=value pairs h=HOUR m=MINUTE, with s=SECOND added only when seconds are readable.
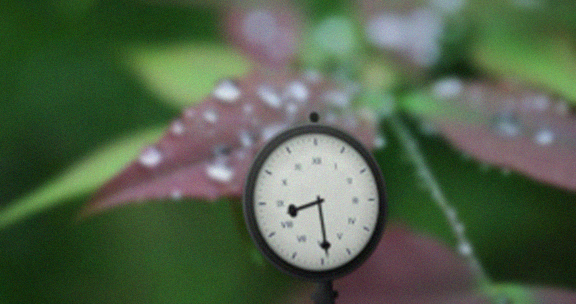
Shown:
h=8 m=29
